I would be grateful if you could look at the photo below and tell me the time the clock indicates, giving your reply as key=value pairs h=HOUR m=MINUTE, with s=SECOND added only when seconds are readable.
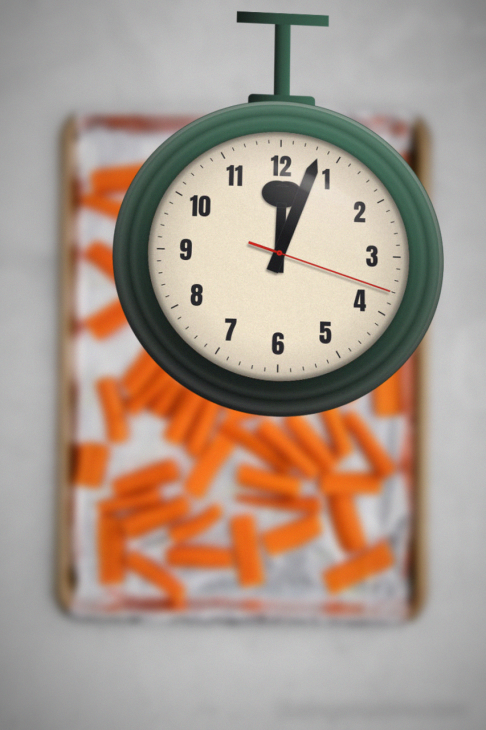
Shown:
h=12 m=3 s=18
